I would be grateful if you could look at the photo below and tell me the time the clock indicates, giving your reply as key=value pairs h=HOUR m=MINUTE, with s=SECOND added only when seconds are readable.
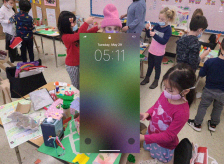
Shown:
h=5 m=11
